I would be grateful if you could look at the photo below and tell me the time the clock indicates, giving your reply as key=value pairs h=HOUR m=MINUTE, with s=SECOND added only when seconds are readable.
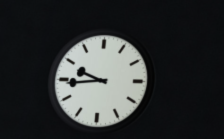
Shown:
h=9 m=44
